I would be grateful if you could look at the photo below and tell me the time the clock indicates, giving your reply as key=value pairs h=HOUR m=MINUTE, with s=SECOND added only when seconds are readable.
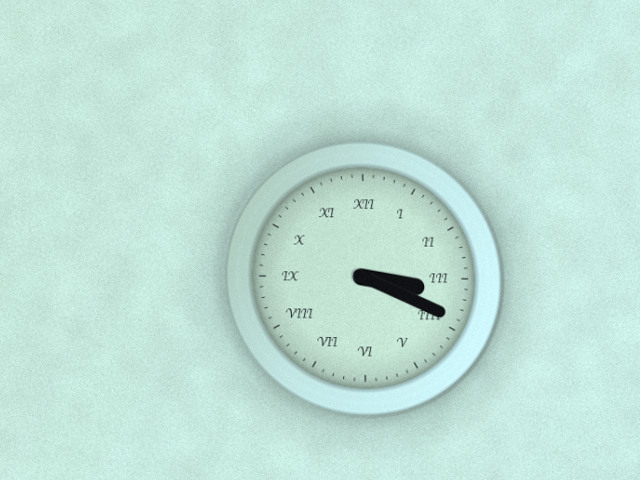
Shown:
h=3 m=19
